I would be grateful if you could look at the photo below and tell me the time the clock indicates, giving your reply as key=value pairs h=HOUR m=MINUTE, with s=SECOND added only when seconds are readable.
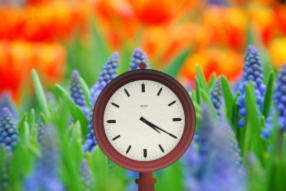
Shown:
h=4 m=20
